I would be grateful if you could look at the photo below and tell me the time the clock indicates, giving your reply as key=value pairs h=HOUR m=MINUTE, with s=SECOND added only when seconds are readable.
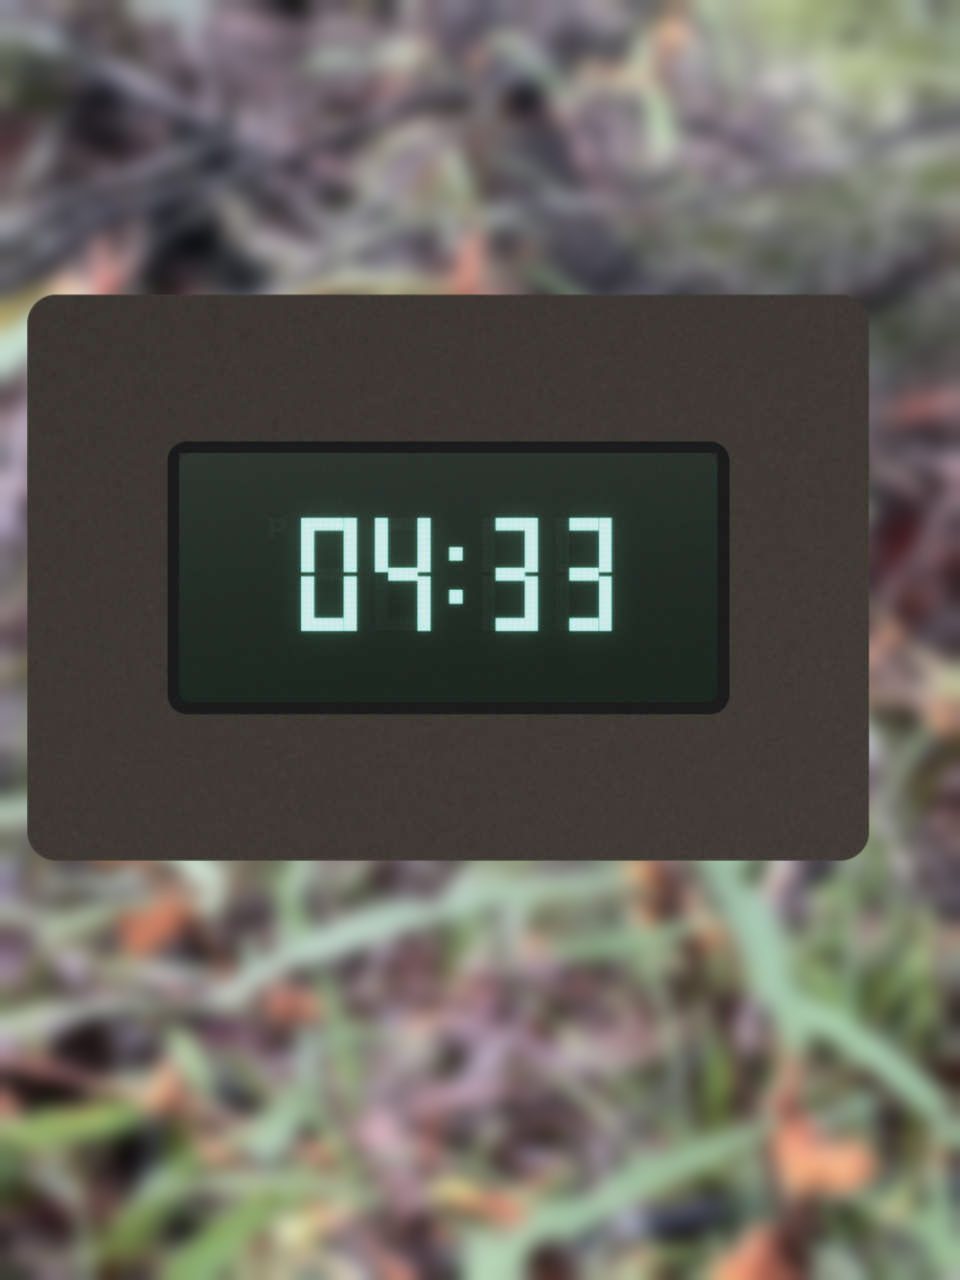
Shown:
h=4 m=33
